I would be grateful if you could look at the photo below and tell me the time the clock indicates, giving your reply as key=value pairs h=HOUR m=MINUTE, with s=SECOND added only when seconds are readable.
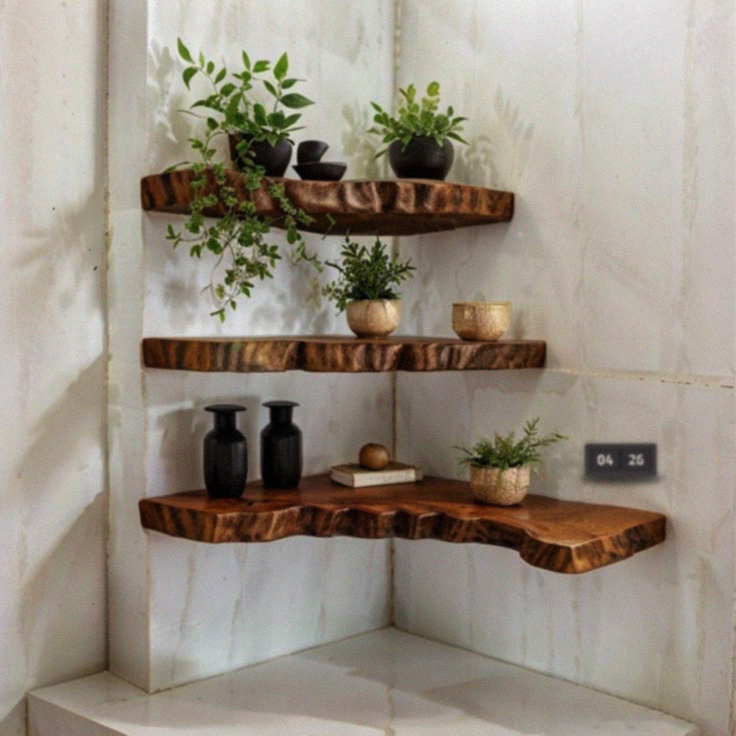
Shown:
h=4 m=26
